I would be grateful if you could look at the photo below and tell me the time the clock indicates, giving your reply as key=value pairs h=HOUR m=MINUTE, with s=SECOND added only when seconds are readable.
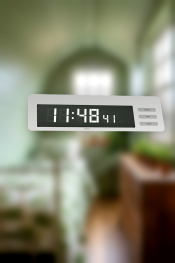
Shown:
h=11 m=48 s=41
